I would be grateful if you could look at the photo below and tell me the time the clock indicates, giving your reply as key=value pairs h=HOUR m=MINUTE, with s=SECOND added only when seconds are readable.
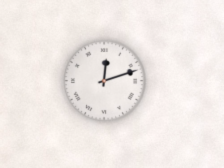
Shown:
h=12 m=12
